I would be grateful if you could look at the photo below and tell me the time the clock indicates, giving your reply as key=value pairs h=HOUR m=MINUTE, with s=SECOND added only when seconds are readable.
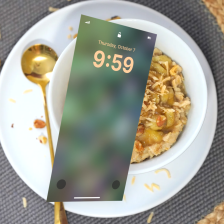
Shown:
h=9 m=59
